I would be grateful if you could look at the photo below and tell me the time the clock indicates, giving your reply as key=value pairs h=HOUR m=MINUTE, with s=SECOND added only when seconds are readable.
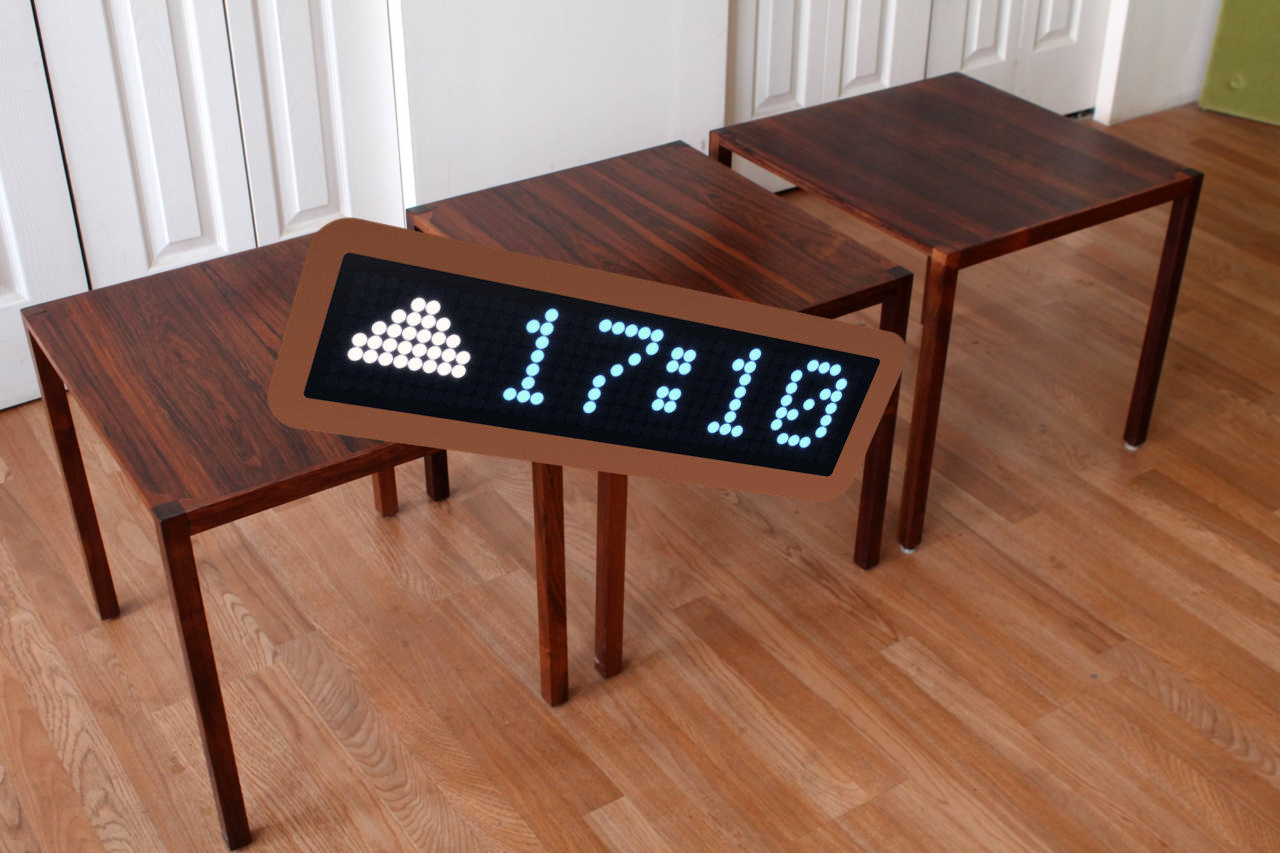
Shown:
h=17 m=10
